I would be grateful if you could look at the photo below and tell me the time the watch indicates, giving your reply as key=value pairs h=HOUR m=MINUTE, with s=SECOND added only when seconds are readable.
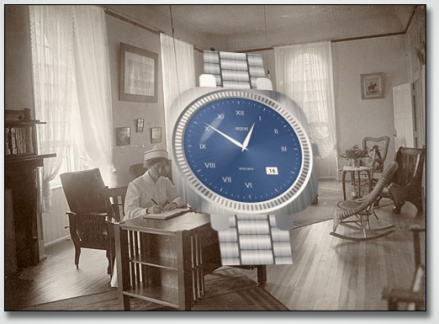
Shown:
h=12 m=51
